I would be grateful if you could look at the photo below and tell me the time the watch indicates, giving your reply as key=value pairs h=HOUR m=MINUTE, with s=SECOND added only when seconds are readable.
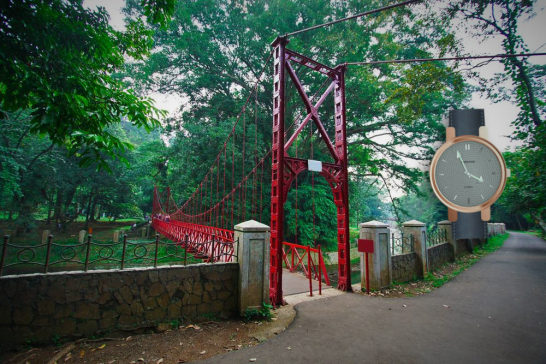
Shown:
h=3 m=56
